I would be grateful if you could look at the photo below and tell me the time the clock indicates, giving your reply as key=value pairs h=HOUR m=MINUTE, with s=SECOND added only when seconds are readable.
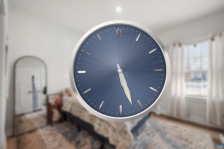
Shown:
h=5 m=27
